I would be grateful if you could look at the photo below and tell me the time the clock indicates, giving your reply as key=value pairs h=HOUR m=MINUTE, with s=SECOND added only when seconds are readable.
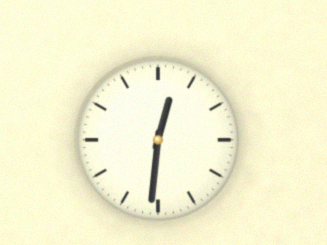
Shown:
h=12 m=31
